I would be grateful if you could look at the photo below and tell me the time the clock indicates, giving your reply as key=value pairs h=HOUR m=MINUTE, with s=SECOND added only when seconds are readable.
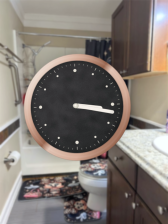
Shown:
h=3 m=17
